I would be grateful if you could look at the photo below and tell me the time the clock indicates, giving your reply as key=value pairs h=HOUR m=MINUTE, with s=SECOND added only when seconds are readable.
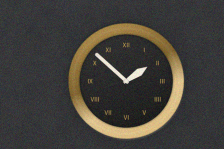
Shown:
h=1 m=52
